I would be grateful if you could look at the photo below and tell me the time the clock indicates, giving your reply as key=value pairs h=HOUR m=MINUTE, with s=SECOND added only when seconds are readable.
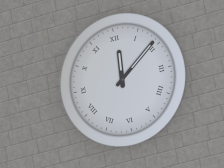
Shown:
h=12 m=9
